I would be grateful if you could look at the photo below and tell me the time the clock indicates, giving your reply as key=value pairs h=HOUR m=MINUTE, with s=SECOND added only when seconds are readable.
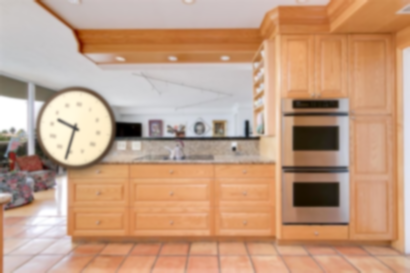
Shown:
h=9 m=31
